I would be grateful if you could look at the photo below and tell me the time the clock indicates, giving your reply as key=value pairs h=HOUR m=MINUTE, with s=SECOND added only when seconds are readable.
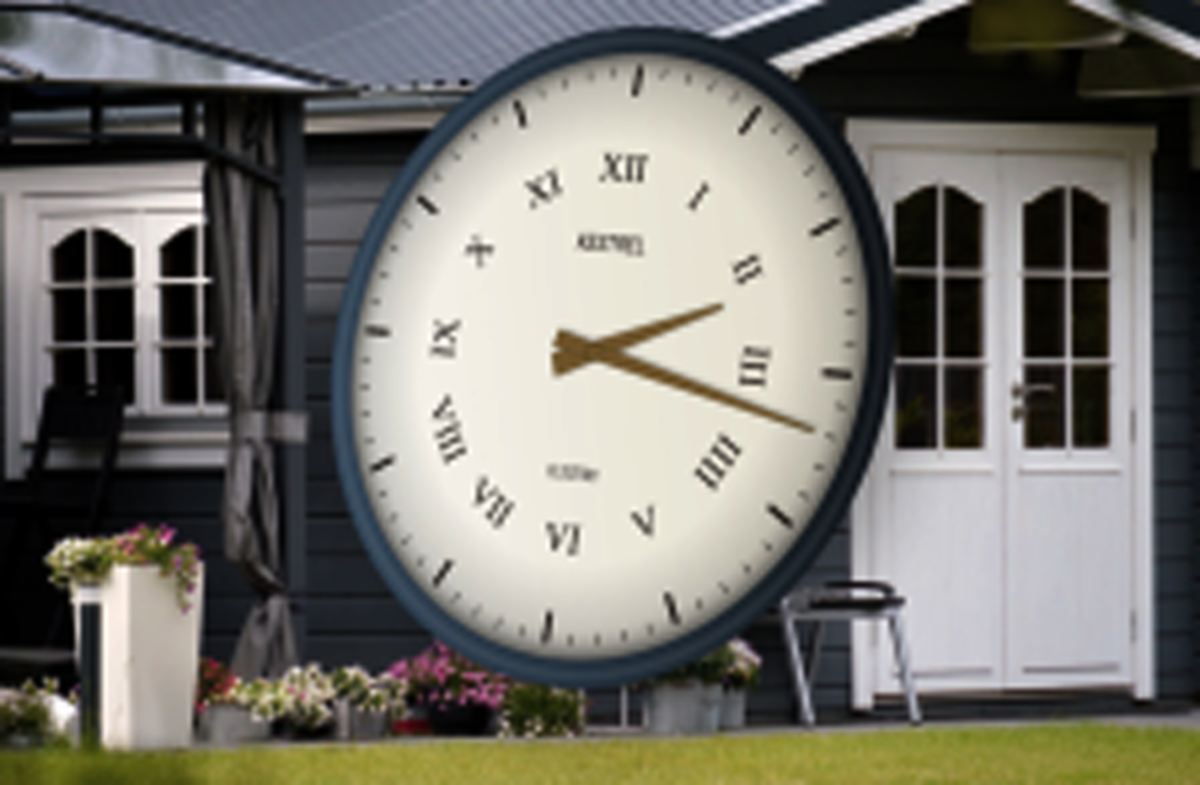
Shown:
h=2 m=17
